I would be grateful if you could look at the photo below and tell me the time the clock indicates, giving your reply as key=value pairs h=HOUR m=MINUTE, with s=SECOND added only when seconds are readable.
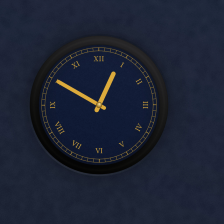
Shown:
h=12 m=50
